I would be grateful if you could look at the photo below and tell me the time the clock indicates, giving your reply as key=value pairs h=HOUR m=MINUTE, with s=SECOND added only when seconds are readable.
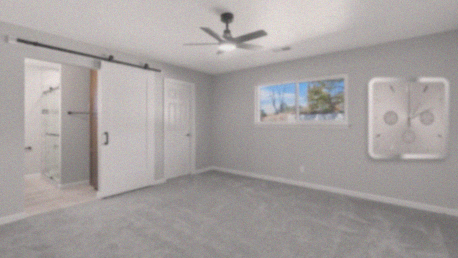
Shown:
h=1 m=11
